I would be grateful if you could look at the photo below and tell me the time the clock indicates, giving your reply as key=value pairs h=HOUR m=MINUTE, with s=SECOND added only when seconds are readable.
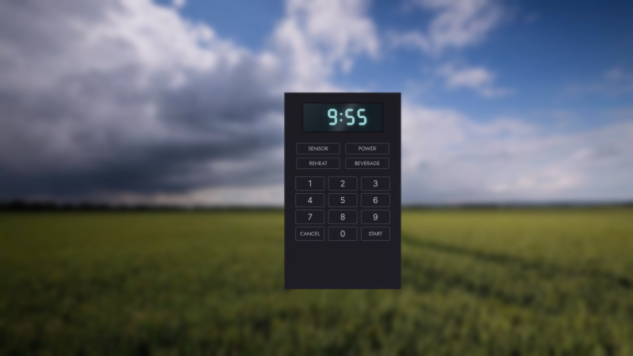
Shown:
h=9 m=55
